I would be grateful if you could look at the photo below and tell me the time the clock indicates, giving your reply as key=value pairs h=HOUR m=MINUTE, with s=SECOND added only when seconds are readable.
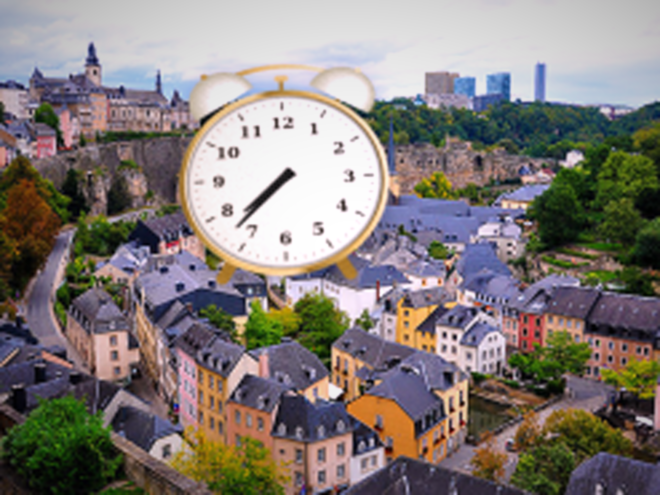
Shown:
h=7 m=37
